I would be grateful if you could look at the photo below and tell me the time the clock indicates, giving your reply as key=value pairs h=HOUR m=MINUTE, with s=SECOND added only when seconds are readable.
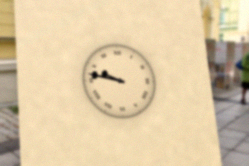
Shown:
h=9 m=47
